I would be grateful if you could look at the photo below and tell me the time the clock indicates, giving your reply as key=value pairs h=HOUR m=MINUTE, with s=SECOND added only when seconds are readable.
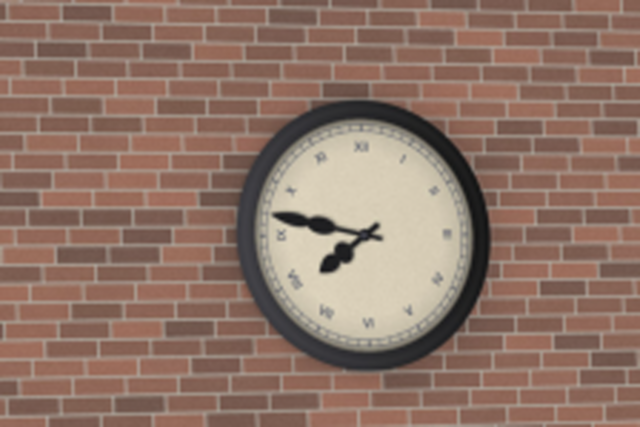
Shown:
h=7 m=47
